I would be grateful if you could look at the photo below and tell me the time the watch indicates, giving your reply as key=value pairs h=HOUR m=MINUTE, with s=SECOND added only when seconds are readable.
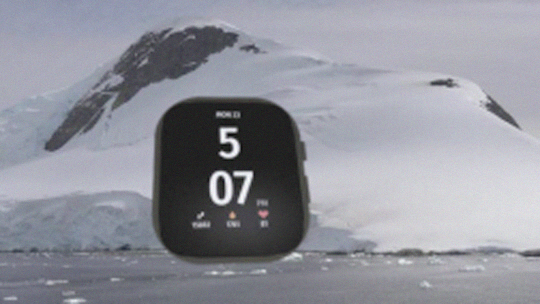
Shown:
h=5 m=7
